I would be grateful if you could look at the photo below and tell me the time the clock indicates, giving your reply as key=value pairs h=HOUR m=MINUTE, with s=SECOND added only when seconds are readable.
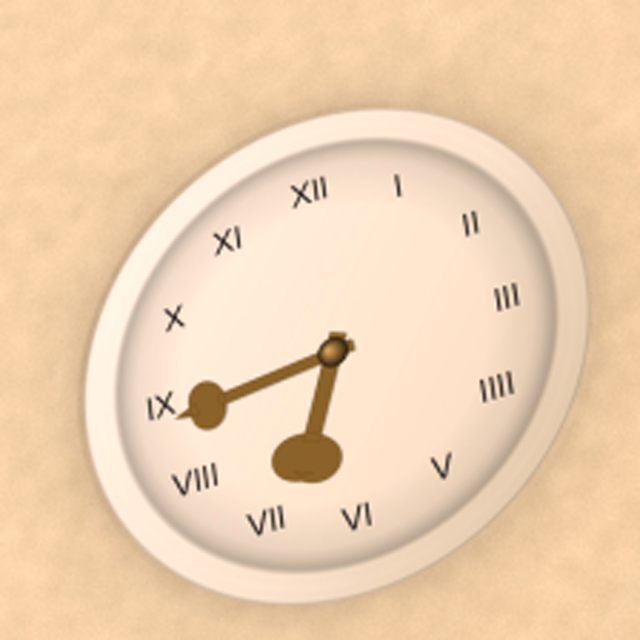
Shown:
h=6 m=44
